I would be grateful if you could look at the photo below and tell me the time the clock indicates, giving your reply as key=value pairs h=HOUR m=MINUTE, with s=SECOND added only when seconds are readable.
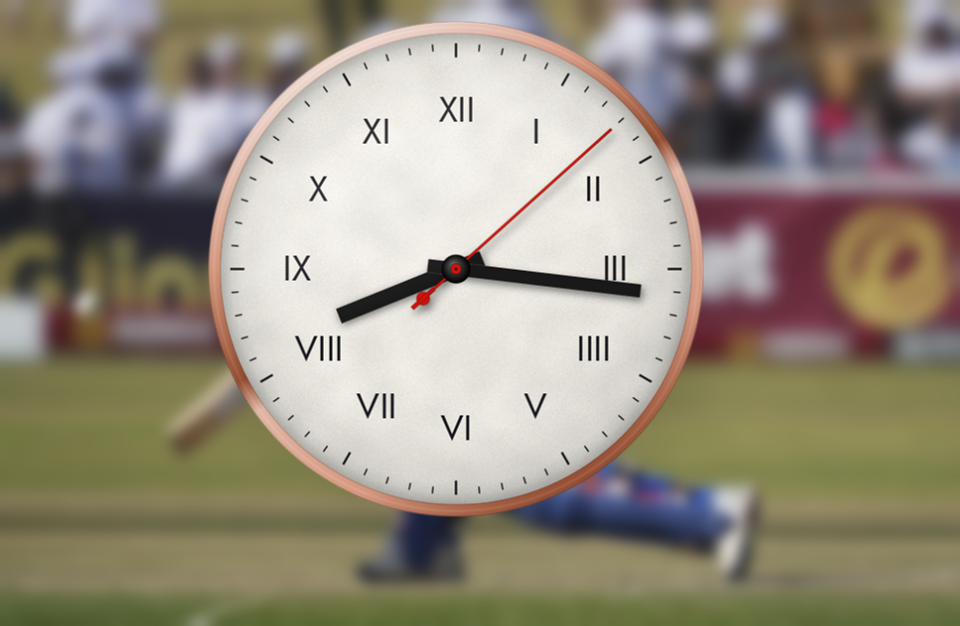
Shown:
h=8 m=16 s=8
